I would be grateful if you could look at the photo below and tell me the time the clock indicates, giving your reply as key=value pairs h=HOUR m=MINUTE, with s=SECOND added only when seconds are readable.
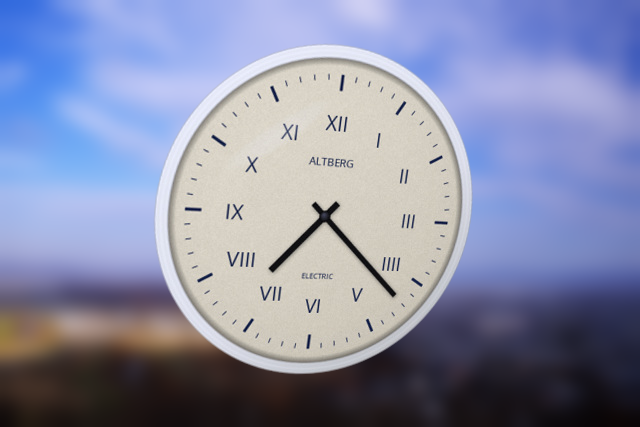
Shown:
h=7 m=22
